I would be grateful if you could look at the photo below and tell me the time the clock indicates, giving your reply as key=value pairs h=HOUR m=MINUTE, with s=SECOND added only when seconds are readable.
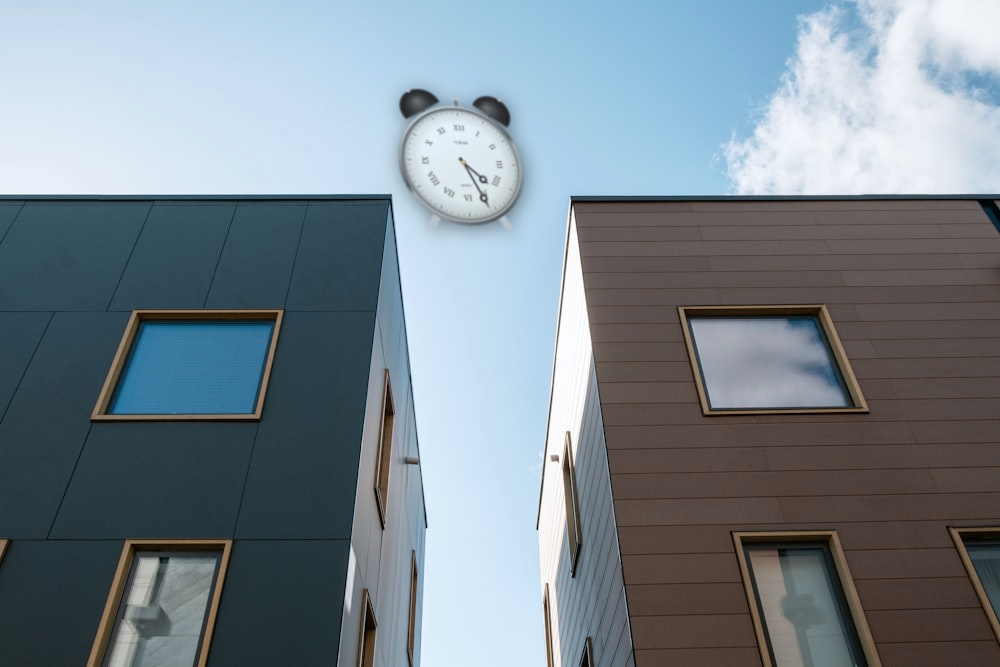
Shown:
h=4 m=26
